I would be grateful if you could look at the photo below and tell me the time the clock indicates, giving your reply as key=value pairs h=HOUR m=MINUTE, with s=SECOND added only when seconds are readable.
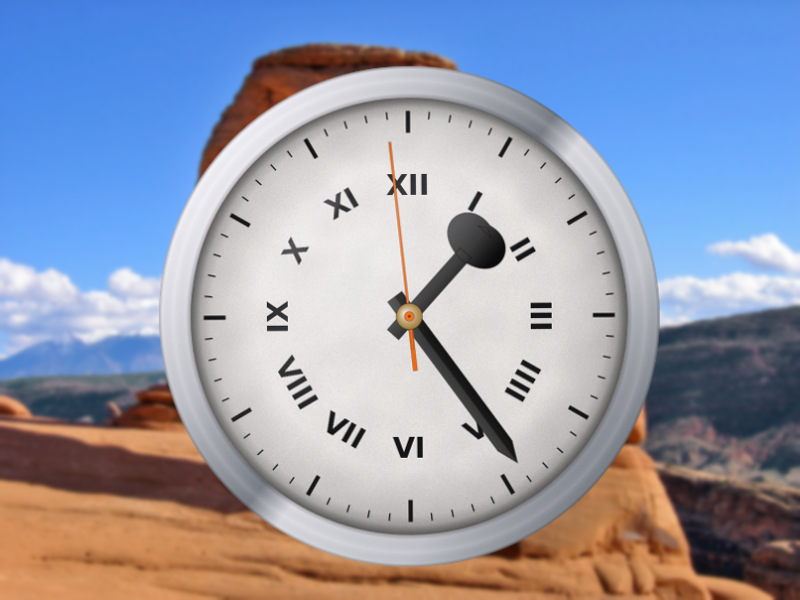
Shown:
h=1 m=23 s=59
